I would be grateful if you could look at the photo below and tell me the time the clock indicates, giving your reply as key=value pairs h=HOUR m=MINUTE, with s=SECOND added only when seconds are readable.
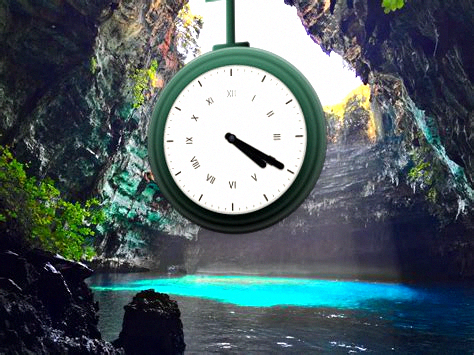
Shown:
h=4 m=20
